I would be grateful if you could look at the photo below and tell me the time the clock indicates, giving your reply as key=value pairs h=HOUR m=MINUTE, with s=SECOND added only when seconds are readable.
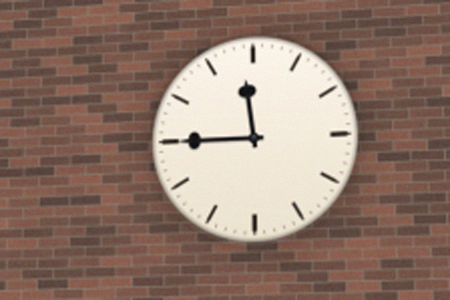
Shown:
h=11 m=45
